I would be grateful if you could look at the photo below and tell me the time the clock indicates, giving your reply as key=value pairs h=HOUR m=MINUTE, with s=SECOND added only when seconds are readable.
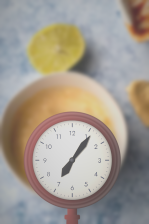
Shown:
h=7 m=6
